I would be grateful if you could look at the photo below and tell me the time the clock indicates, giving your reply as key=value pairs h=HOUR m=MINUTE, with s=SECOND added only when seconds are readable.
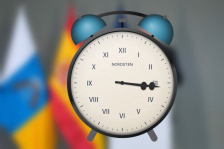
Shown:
h=3 m=16
